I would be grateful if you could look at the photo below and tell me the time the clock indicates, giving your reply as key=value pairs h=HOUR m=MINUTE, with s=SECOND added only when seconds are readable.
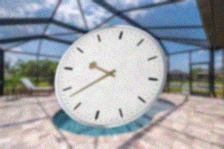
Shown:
h=9 m=38
